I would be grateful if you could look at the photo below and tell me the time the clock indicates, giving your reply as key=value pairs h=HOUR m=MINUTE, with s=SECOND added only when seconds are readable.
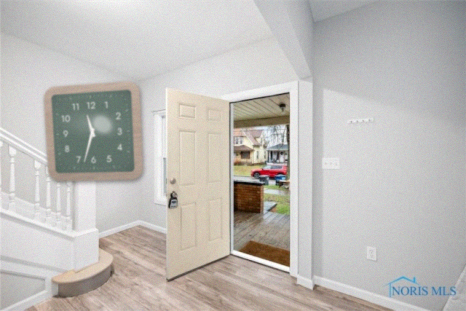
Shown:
h=11 m=33
